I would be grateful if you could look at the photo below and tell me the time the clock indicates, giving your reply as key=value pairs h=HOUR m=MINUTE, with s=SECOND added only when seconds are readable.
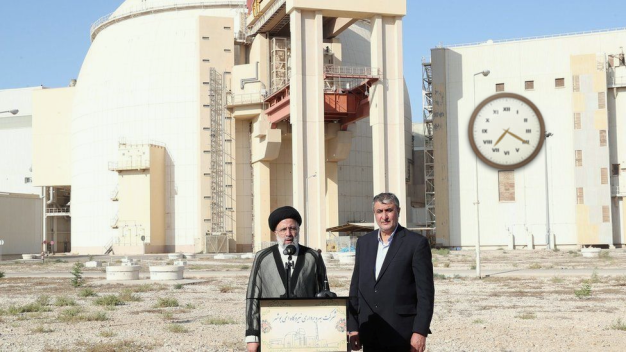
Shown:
h=7 m=20
